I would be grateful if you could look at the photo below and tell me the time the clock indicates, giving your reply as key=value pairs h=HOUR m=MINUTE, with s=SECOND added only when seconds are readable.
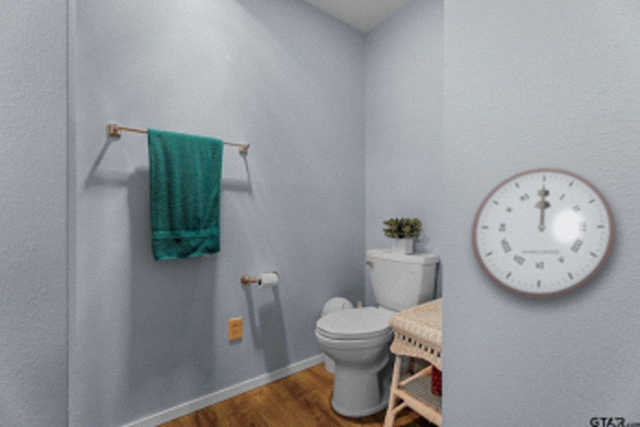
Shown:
h=12 m=0
